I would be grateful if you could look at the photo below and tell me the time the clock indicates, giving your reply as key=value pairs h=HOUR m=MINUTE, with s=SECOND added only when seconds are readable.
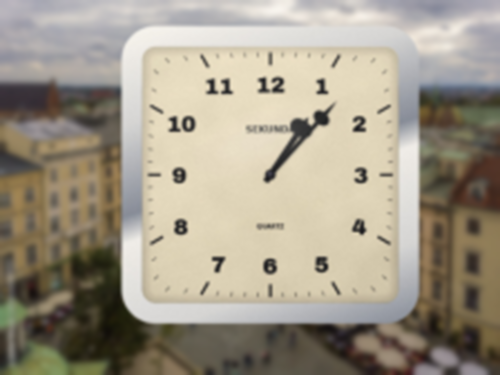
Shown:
h=1 m=7
